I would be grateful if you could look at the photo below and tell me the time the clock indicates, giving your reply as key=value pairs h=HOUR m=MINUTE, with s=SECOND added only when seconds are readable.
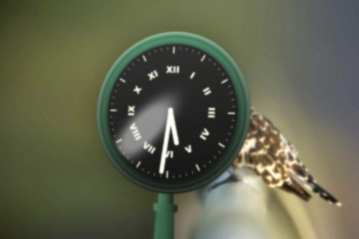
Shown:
h=5 m=31
